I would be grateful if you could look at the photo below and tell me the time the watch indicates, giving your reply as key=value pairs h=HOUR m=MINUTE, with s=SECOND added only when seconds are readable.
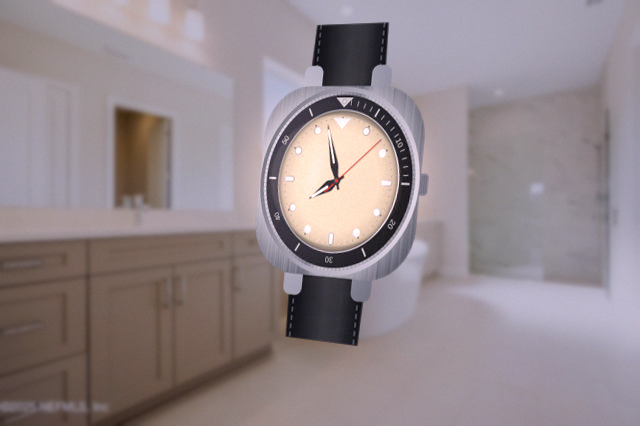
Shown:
h=7 m=57 s=8
